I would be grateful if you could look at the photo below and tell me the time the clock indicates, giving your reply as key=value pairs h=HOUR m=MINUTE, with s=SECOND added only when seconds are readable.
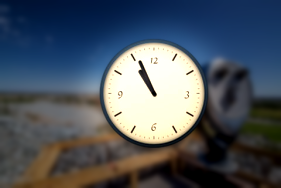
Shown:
h=10 m=56
